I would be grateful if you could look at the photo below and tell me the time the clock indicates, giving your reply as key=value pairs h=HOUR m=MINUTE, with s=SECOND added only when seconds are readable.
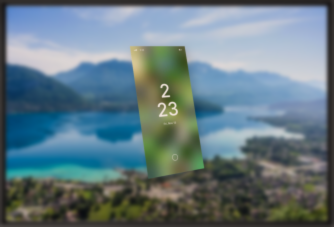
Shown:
h=2 m=23
